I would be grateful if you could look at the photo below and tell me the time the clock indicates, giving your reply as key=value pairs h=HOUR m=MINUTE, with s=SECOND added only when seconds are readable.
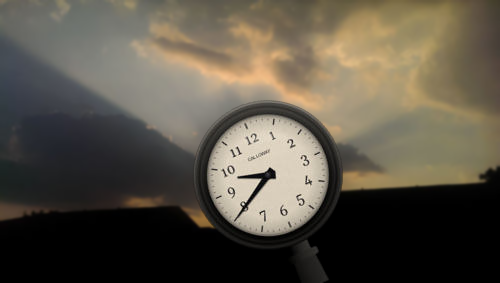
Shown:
h=9 m=40
